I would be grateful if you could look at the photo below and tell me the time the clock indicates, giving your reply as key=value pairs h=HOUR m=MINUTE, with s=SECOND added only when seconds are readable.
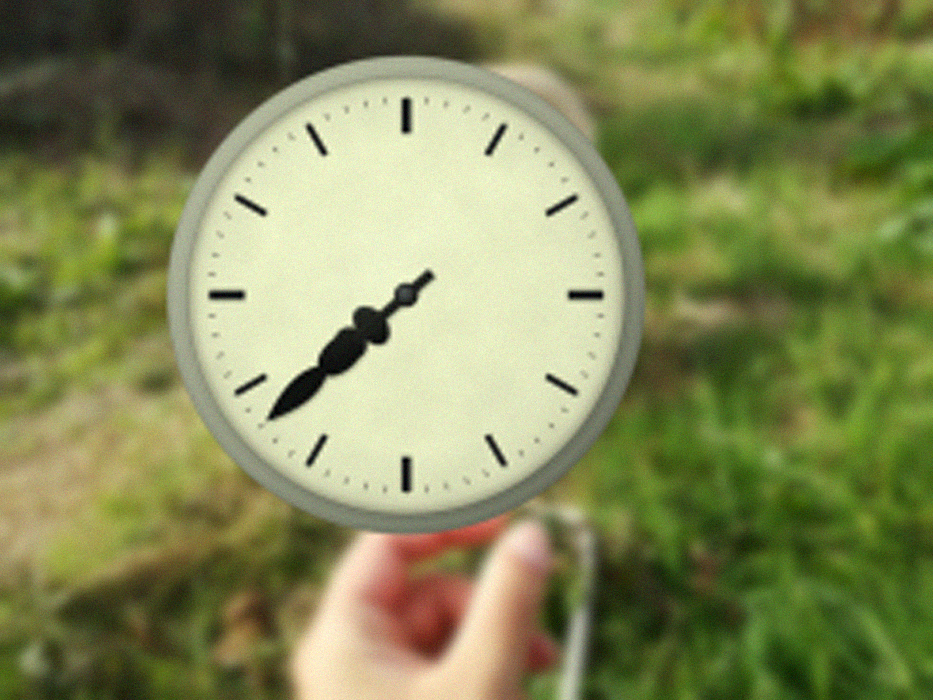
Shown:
h=7 m=38
